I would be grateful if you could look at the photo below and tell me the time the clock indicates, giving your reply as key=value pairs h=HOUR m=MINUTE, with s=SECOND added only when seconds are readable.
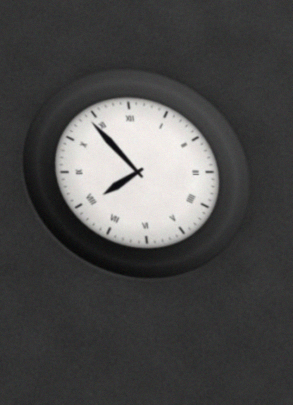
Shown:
h=7 m=54
